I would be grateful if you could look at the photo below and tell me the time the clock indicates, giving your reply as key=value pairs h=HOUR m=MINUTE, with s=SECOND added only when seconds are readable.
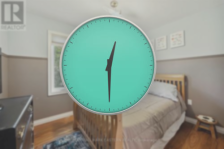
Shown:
h=12 m=30
